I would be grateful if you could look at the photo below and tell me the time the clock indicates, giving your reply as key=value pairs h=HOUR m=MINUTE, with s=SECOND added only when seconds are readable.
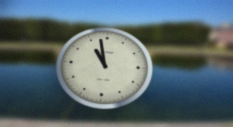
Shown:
h=10 m=58
